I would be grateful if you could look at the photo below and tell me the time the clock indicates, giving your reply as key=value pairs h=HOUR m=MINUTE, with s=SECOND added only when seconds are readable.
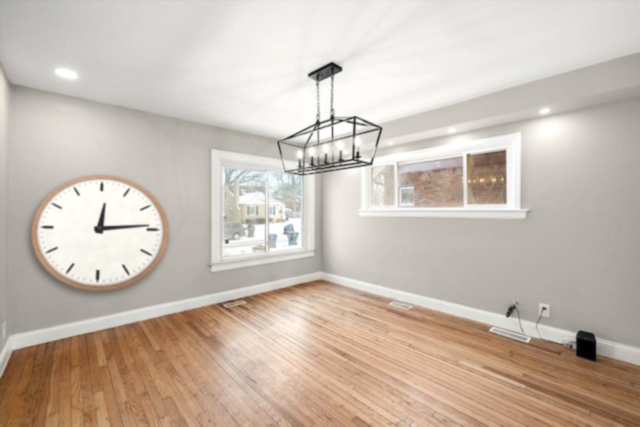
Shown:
h=12 m=14
